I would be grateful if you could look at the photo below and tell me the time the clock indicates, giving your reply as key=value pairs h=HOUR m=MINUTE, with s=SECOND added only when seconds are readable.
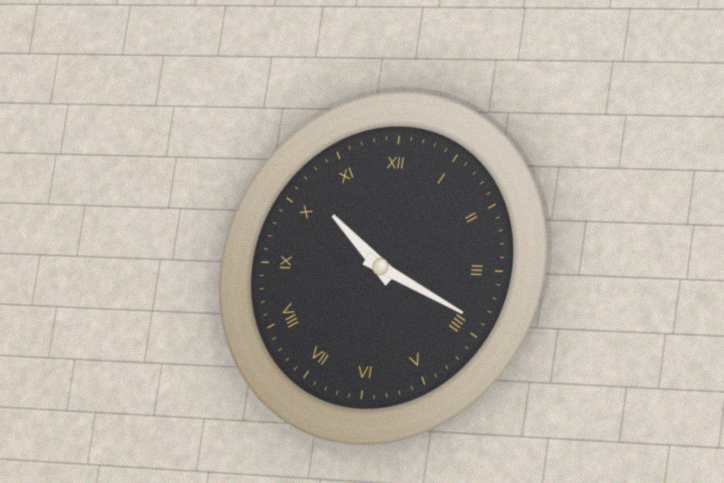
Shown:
h=10 m=19
